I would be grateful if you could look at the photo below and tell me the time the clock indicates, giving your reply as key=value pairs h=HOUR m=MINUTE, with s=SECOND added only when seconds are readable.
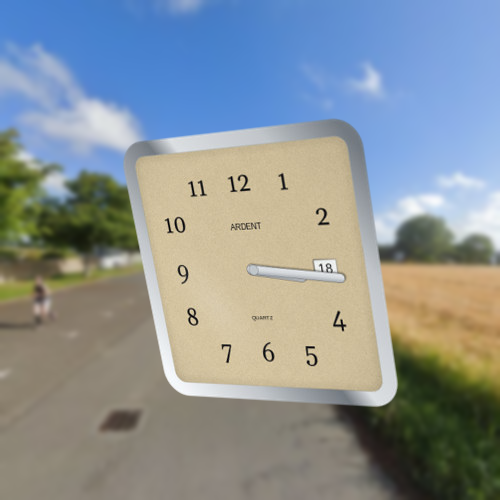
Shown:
h=3 m=16
